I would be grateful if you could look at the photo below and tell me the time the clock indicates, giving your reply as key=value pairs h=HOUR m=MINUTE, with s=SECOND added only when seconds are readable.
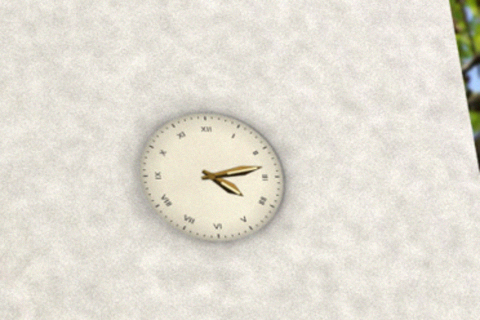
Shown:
h=4 m=13
